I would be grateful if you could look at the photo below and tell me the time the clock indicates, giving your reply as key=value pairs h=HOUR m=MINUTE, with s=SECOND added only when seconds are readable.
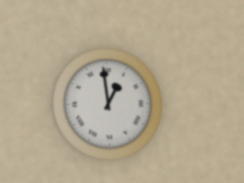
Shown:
h=12 m=59
